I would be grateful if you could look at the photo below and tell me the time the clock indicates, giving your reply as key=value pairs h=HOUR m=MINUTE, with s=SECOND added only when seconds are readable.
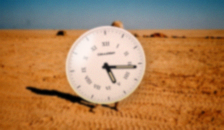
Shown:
h=5 m=16
